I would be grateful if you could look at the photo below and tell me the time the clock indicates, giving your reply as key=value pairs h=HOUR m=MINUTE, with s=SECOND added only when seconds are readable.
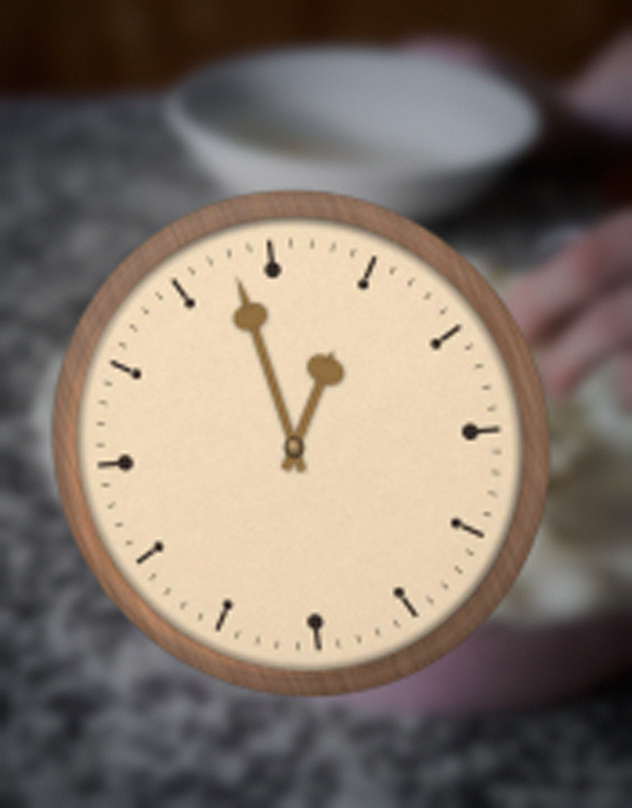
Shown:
h=12 m=58
